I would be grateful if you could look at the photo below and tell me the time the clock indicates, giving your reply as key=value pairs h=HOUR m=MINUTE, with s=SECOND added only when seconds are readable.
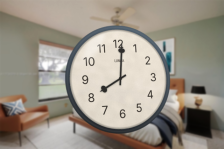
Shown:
h=8 m=1
